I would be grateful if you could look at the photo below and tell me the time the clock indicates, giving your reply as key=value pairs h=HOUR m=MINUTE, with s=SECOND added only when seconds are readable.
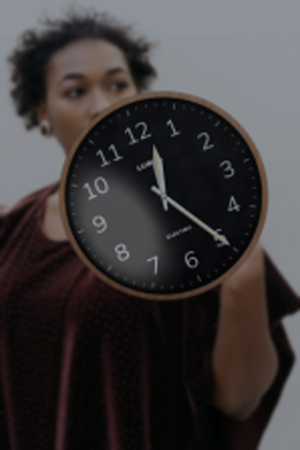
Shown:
h=12 m=25
